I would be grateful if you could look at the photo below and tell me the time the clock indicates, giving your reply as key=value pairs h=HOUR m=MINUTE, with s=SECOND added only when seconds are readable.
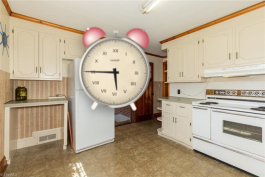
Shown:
h=5 m=45
